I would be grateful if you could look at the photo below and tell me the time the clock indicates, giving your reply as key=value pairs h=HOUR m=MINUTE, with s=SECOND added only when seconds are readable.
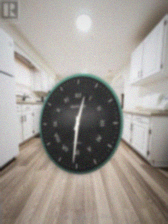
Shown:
h=12 m=31
